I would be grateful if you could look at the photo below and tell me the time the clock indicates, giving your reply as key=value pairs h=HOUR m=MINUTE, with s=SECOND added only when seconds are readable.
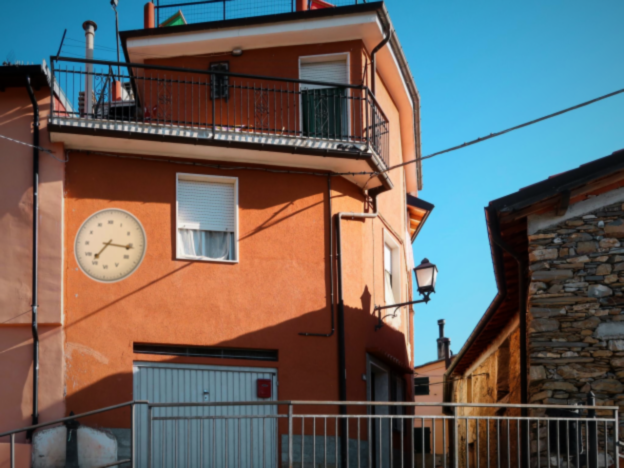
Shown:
h=7 m=16
